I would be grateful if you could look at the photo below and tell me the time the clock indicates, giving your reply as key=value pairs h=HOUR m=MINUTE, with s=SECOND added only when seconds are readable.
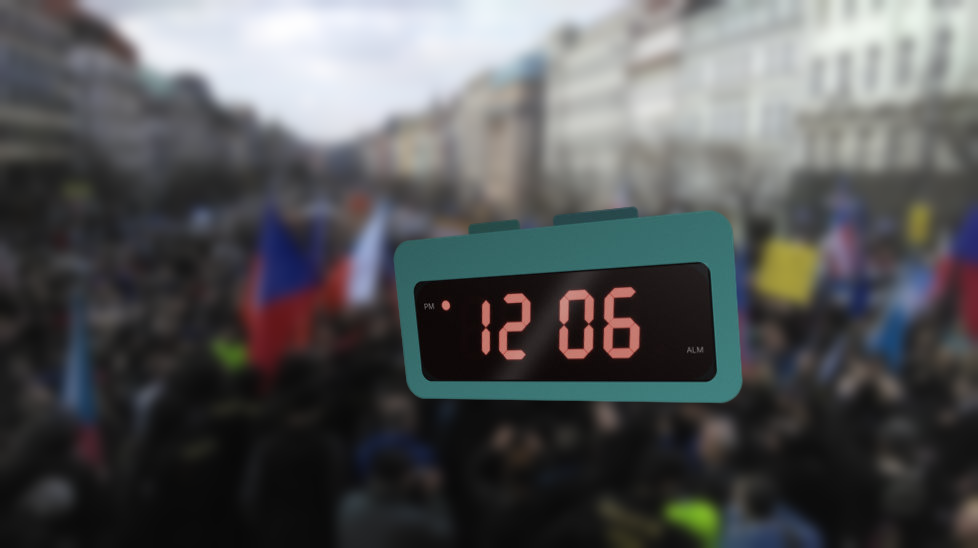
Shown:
h=12 m=6
